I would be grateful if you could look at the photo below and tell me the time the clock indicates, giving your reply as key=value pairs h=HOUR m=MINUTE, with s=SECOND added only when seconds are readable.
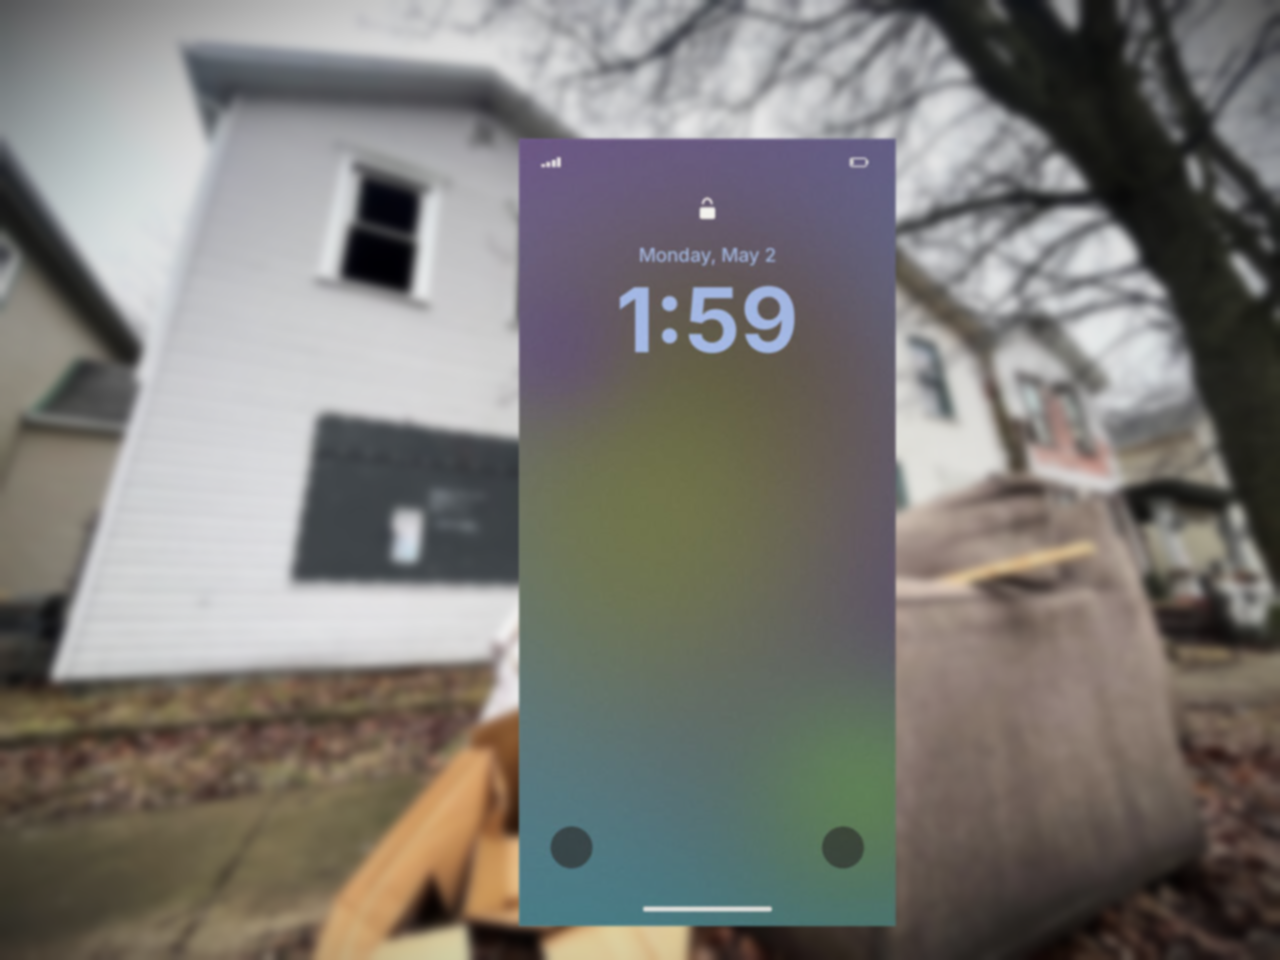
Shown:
h=1 m=59
